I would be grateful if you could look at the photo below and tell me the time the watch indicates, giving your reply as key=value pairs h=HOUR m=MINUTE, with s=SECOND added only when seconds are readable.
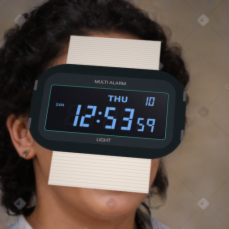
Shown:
h=12 m=53 s=59
